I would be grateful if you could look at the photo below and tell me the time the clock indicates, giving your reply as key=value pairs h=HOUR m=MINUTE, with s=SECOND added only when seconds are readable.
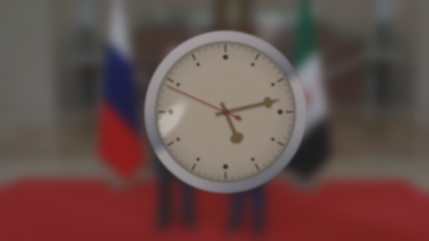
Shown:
h=5 m=12 s=49
